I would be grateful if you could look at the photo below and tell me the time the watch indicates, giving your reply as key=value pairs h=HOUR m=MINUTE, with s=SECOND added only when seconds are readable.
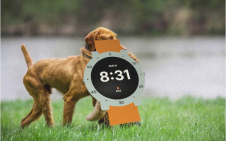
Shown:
h=8 m=31
